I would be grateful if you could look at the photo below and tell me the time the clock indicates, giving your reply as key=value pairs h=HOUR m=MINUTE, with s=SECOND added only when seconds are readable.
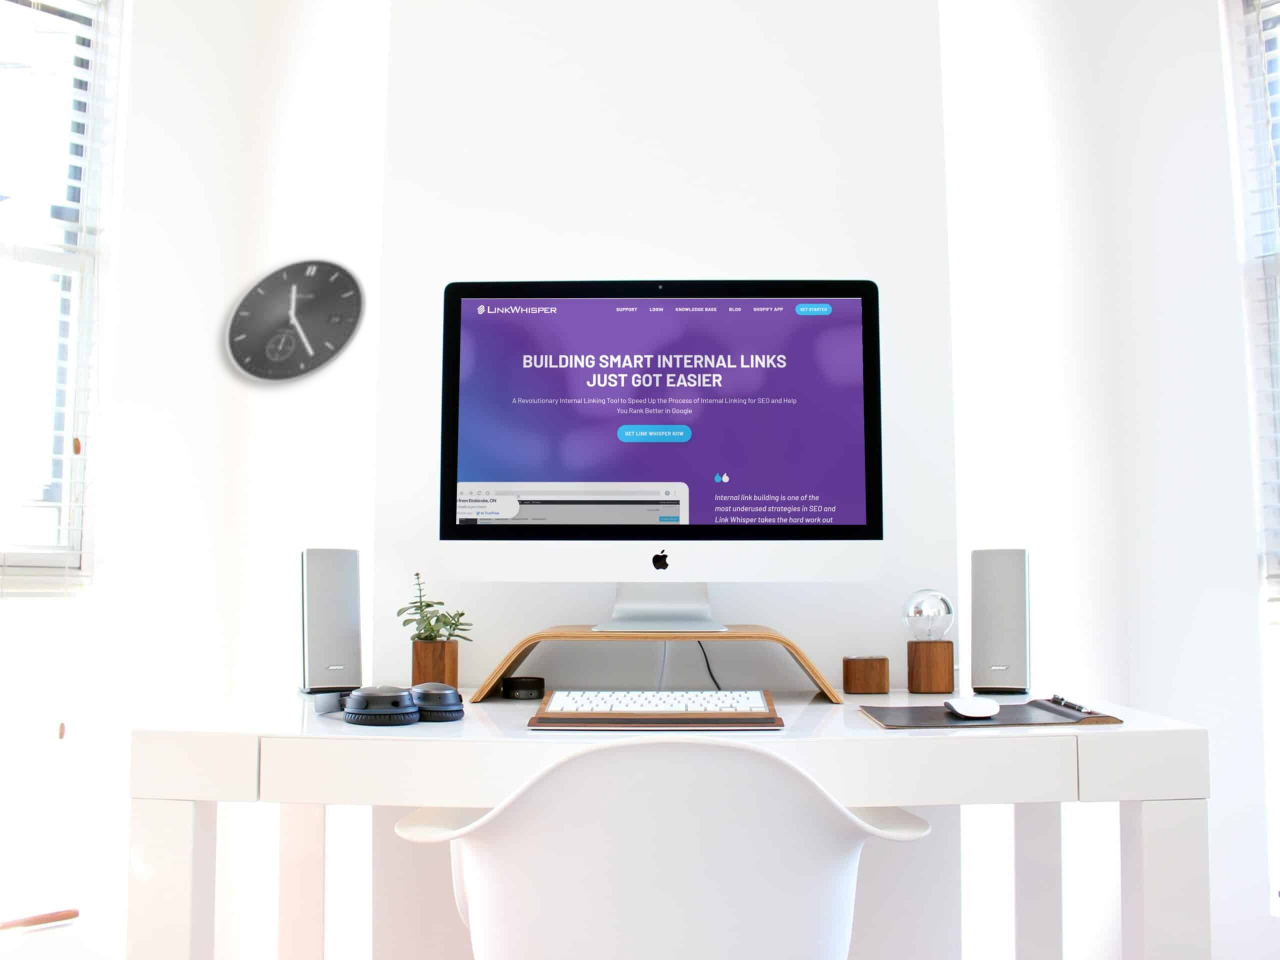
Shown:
h=11 m=23
